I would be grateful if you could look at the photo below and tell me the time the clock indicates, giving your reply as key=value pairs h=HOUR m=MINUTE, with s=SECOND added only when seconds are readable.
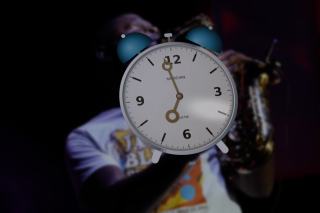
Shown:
h=6 m=58
